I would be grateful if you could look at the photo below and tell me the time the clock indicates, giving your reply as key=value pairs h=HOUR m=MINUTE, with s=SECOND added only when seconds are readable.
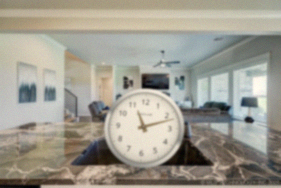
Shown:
h=11 m=12
